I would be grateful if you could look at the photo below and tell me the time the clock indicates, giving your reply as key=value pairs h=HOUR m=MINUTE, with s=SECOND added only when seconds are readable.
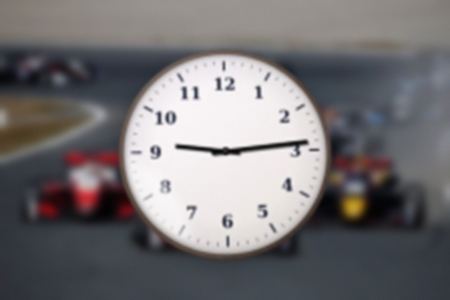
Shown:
h=9 m=14
